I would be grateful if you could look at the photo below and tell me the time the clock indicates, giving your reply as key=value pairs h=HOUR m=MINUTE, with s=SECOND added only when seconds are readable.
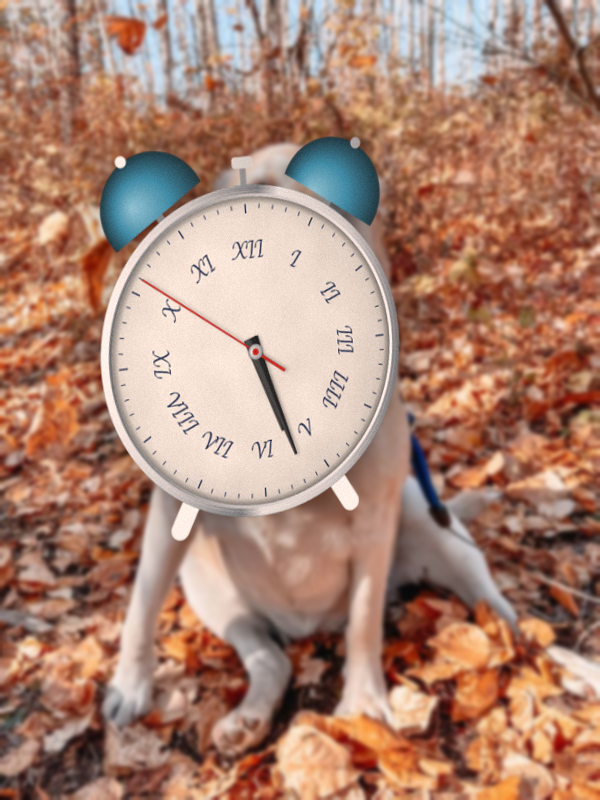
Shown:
h=5 m=26 s=51
